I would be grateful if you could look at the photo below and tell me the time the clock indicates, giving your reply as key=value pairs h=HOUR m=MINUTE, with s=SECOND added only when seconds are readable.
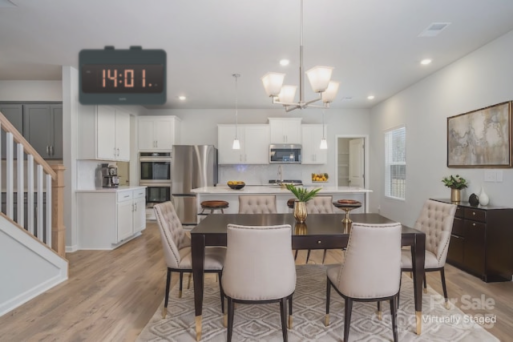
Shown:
h=14 m=1
